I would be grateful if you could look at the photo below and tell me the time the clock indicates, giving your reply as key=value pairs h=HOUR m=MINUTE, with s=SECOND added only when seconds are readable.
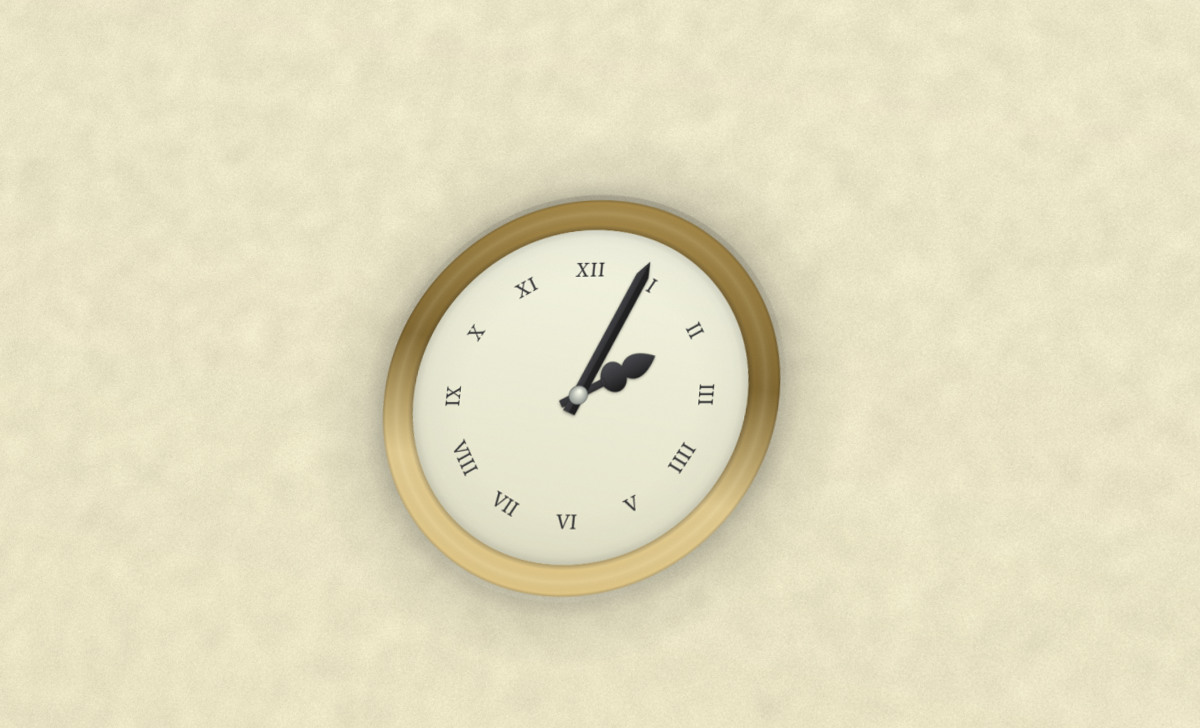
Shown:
h=2 m=4
